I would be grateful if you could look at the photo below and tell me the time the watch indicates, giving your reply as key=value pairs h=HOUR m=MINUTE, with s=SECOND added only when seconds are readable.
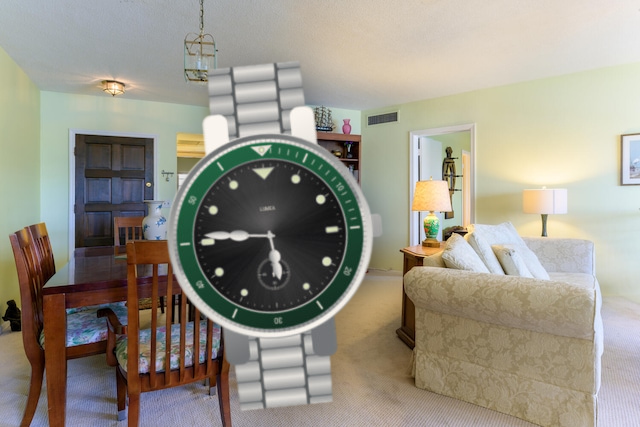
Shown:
h=5 m=46
